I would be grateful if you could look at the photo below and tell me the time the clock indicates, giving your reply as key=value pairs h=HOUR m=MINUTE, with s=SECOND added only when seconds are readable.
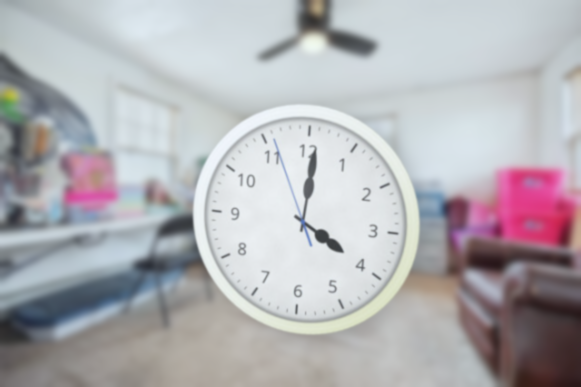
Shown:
h=4 m=0 s=56
